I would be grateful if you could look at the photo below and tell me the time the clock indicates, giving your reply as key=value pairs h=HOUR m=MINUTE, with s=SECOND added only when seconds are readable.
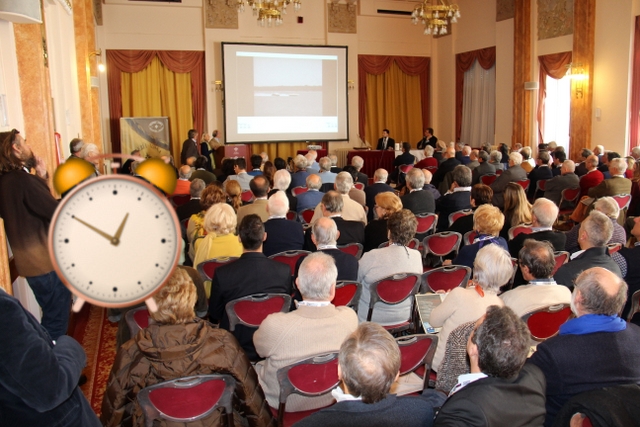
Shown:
h=12 m=50
